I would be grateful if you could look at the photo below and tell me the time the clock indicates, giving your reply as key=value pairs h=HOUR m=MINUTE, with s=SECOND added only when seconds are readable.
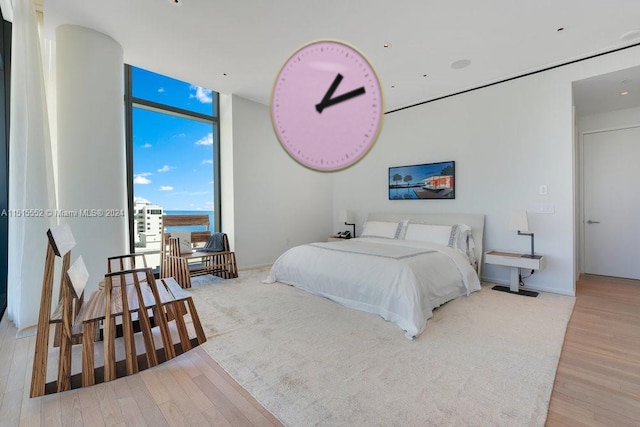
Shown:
h=1 m=12
